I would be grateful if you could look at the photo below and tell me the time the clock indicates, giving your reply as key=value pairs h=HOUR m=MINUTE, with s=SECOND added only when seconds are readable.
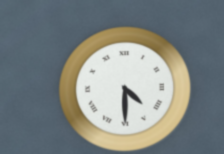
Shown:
h=4 m=30
